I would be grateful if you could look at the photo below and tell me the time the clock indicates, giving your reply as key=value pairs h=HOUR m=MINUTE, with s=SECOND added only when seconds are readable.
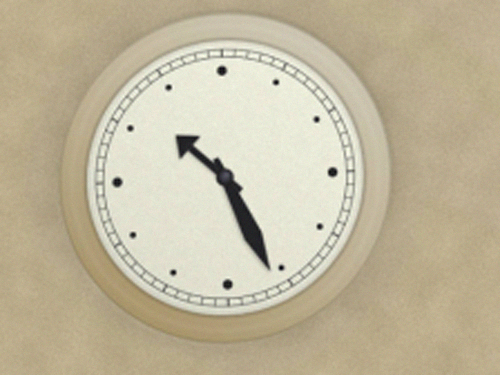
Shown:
h=10 m=26
